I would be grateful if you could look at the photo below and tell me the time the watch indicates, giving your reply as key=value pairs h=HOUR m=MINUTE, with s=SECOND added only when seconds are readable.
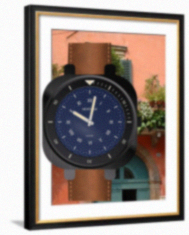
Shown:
h=10 m=2
